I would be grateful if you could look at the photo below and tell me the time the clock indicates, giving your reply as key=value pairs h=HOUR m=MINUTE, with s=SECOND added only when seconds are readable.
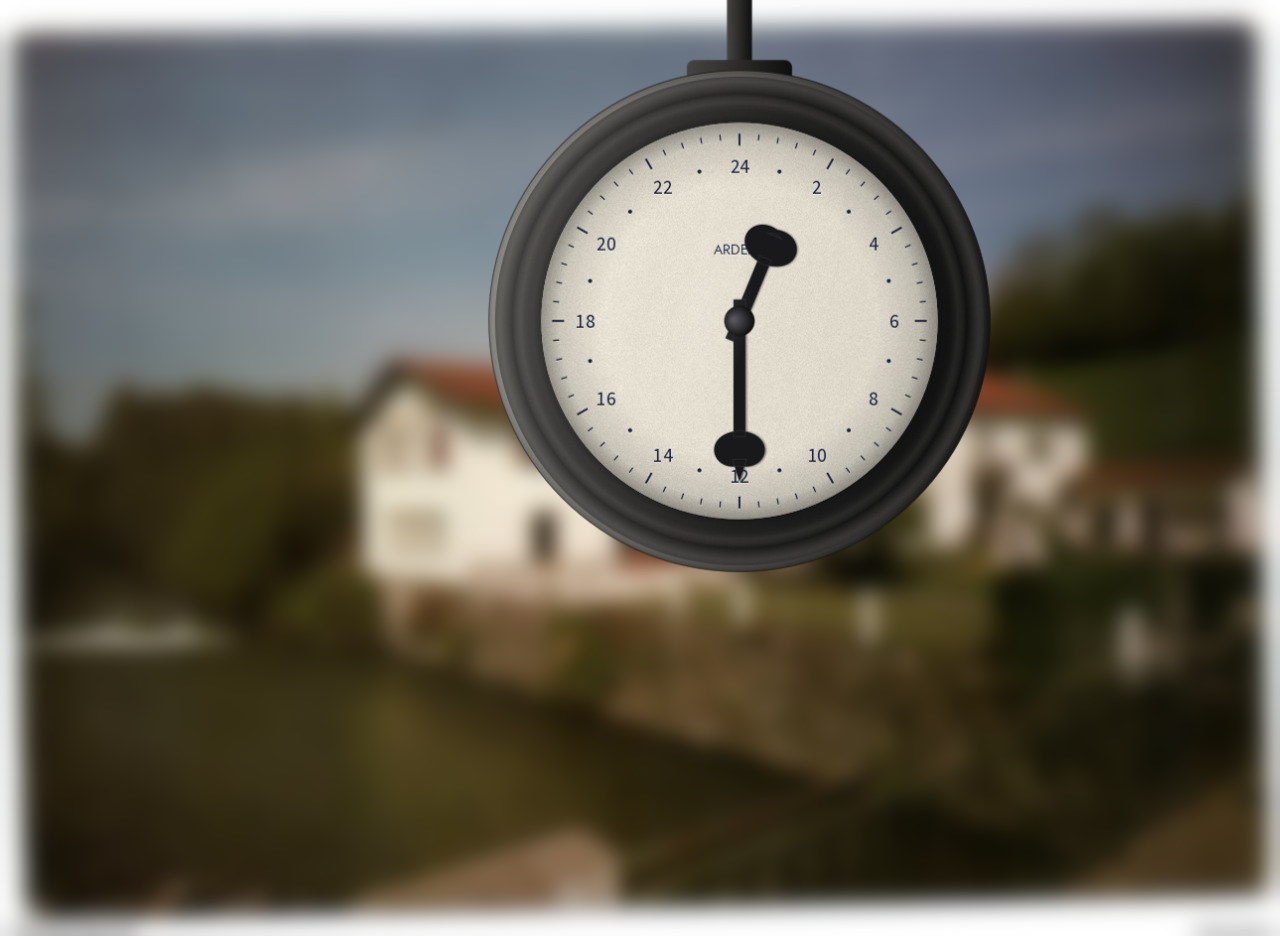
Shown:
h=1 m=30
